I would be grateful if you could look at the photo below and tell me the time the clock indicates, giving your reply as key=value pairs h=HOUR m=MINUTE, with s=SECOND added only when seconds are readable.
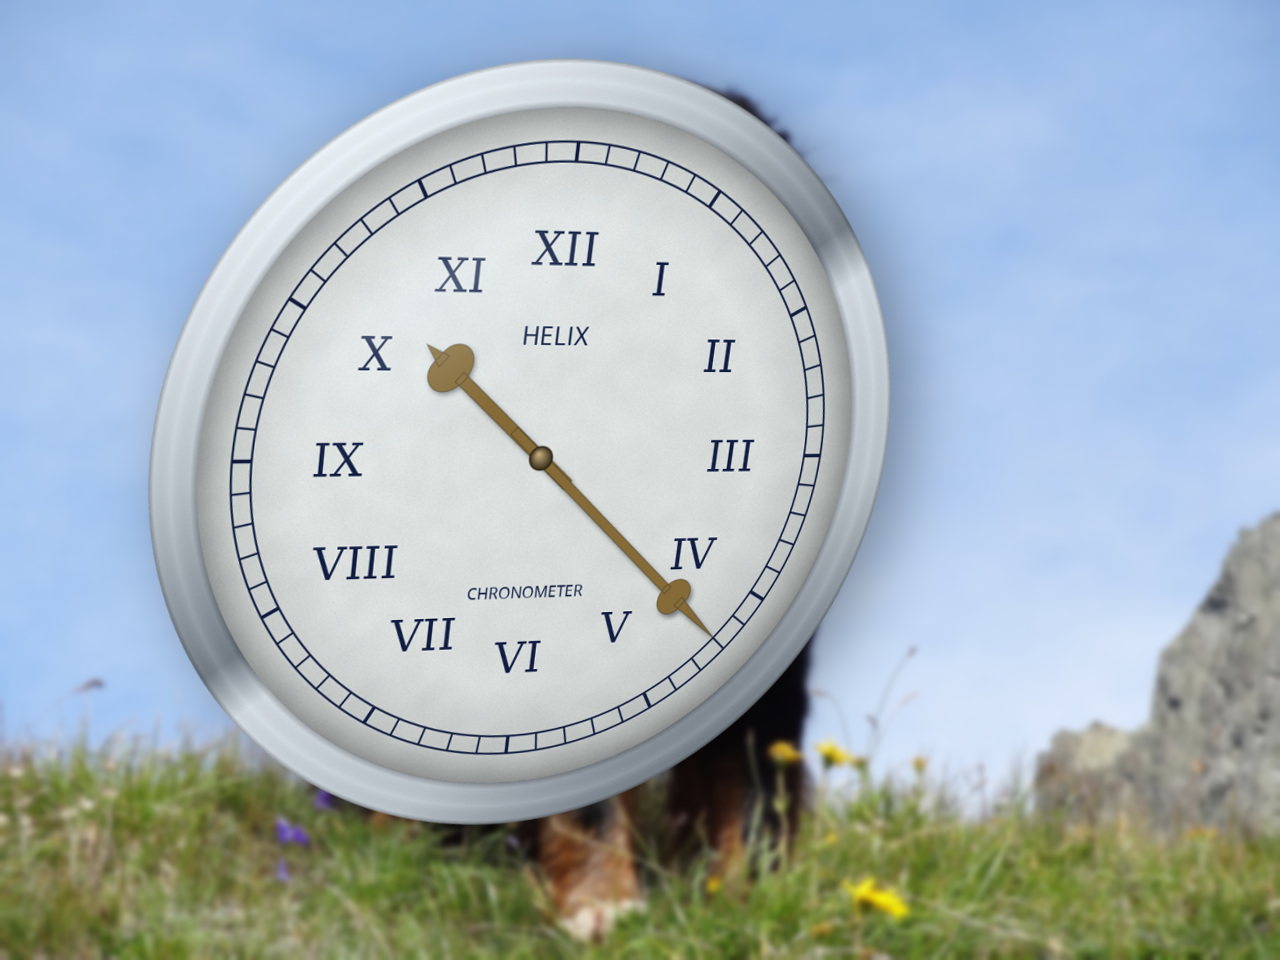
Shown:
h=10 m=22
